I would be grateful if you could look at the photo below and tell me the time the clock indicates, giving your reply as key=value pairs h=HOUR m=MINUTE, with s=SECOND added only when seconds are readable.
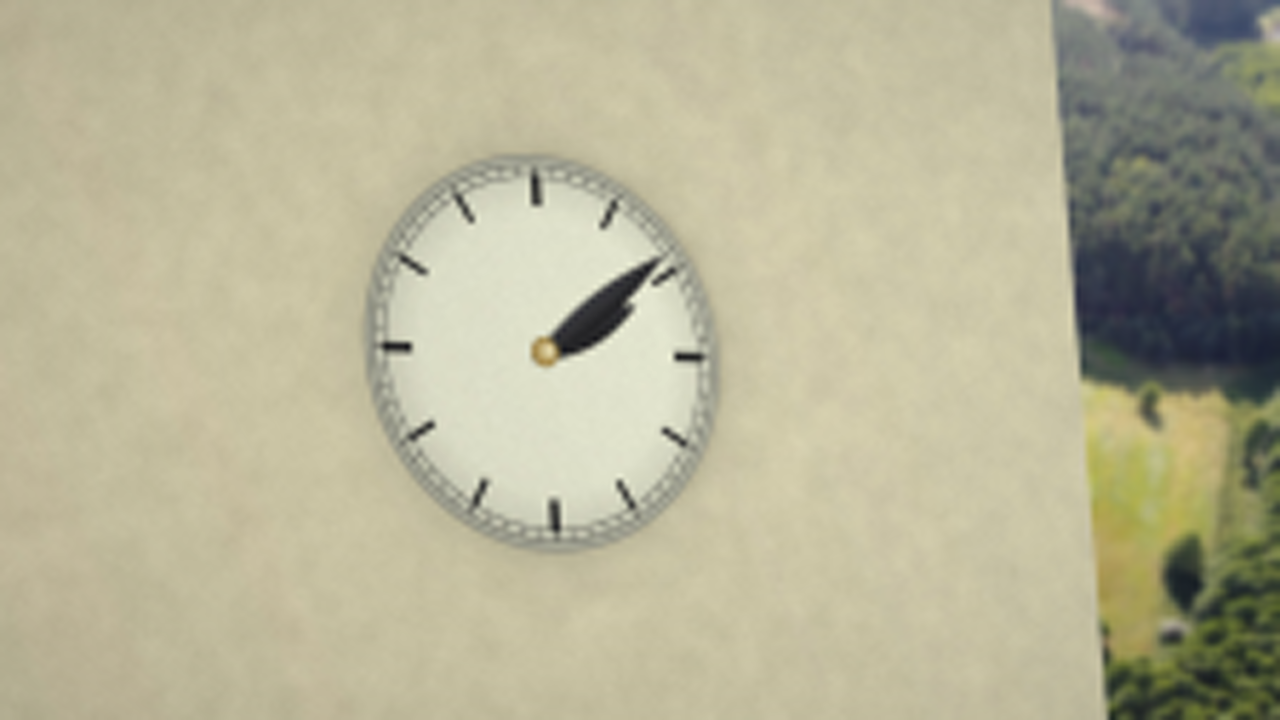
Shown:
h=2 m=9
